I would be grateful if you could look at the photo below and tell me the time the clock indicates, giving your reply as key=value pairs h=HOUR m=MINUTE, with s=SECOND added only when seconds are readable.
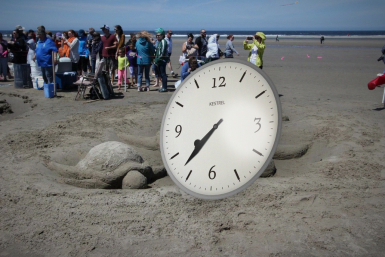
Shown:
h=7 m=37
